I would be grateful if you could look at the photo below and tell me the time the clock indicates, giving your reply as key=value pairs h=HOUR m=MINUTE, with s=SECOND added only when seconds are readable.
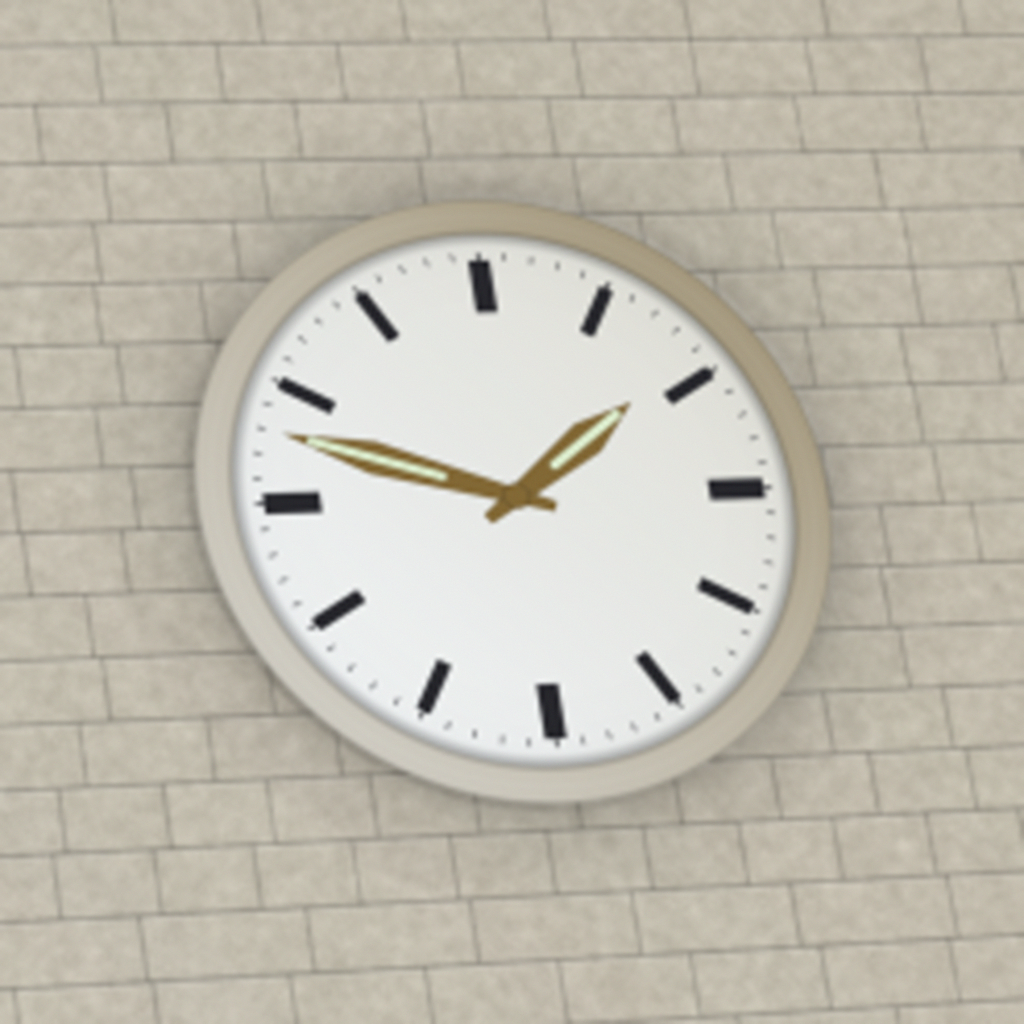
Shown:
h=1 m=48
